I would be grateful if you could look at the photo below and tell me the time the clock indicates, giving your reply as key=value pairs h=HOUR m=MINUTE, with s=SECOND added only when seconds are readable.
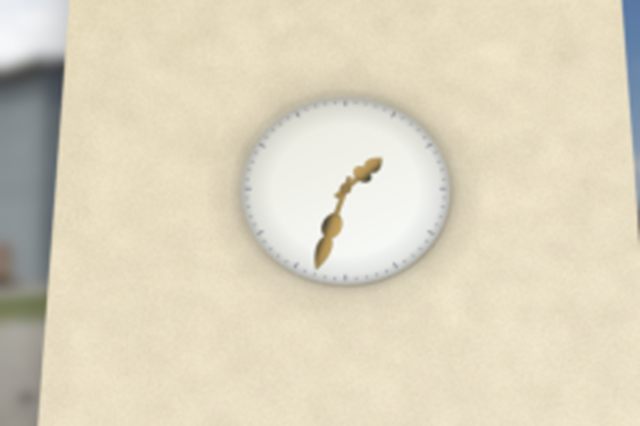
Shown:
h=1 m=33
